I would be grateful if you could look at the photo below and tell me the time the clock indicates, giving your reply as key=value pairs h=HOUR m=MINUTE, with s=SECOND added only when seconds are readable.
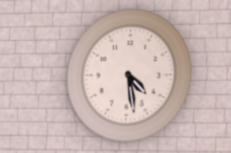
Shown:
h=4 m=28
